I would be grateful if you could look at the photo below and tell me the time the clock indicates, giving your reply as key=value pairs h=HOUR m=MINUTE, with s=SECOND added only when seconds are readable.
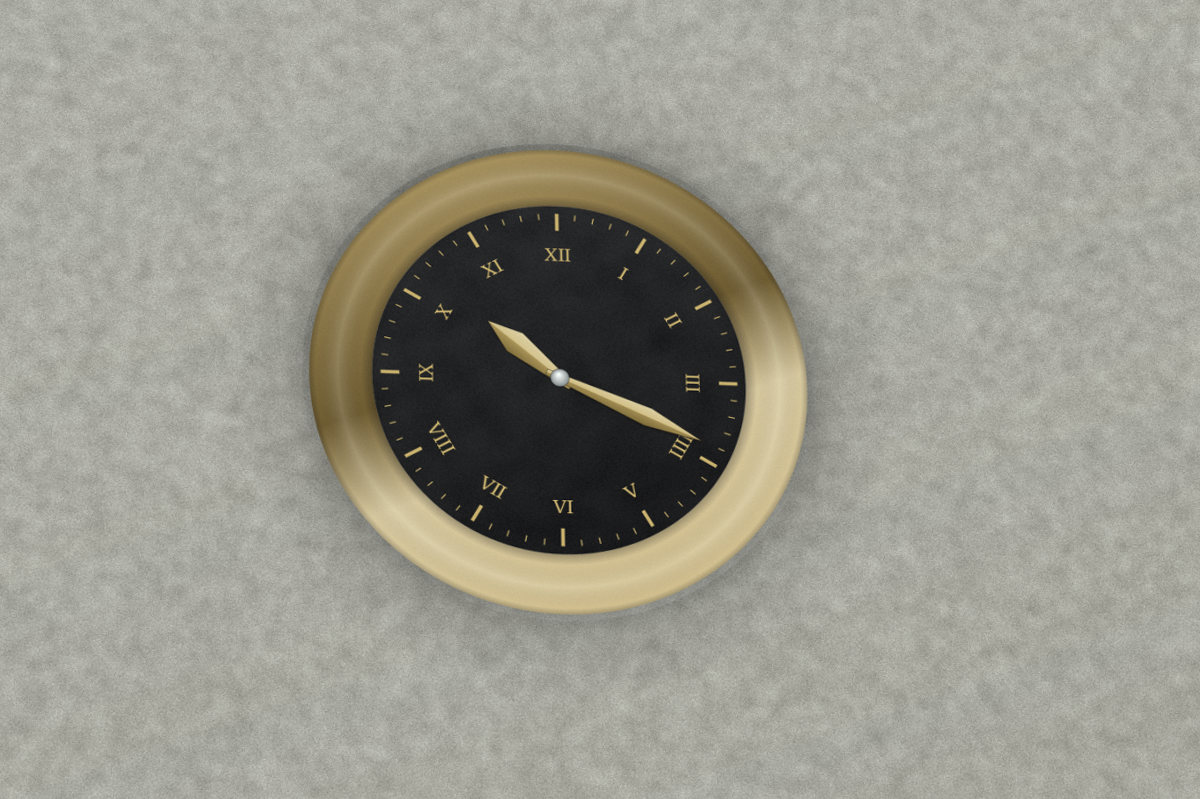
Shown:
h=10 m=19
